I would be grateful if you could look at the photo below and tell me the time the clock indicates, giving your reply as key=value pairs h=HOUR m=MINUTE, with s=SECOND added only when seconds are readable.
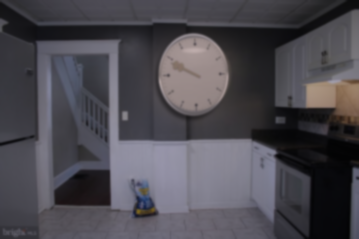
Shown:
h=9 m=49
